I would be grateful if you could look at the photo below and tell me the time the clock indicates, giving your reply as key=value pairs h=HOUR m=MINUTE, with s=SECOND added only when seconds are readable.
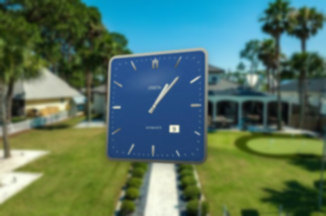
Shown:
h=1 m=7
